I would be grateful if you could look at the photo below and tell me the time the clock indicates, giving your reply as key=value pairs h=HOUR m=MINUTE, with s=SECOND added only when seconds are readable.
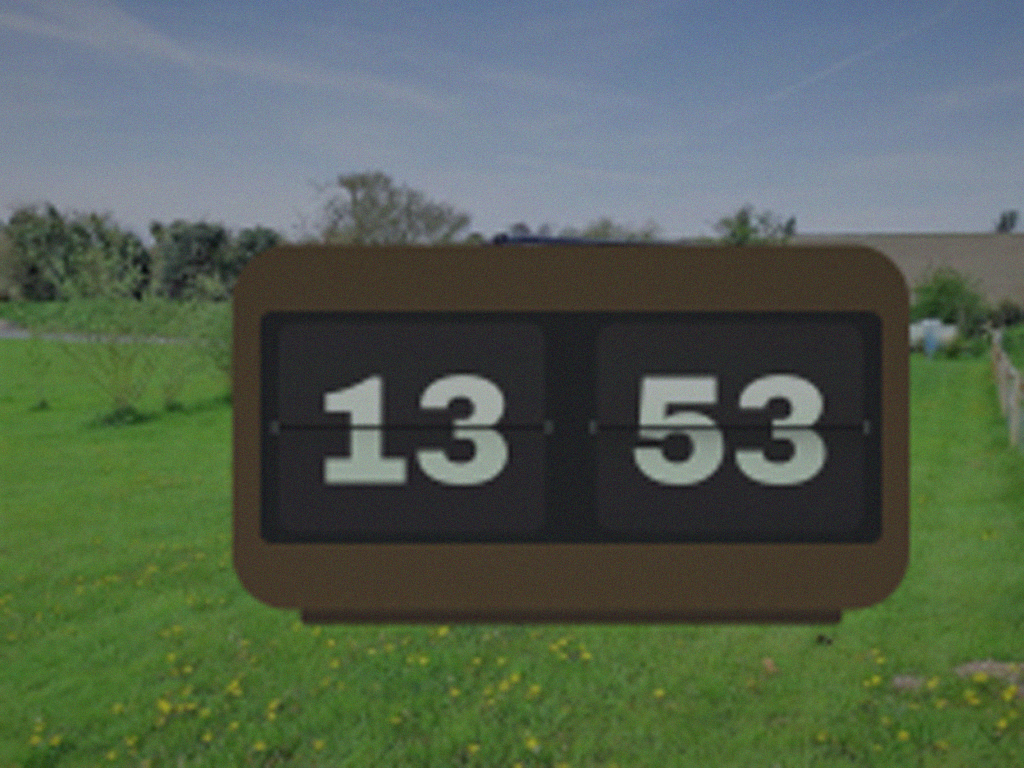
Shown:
h=13 m=53
